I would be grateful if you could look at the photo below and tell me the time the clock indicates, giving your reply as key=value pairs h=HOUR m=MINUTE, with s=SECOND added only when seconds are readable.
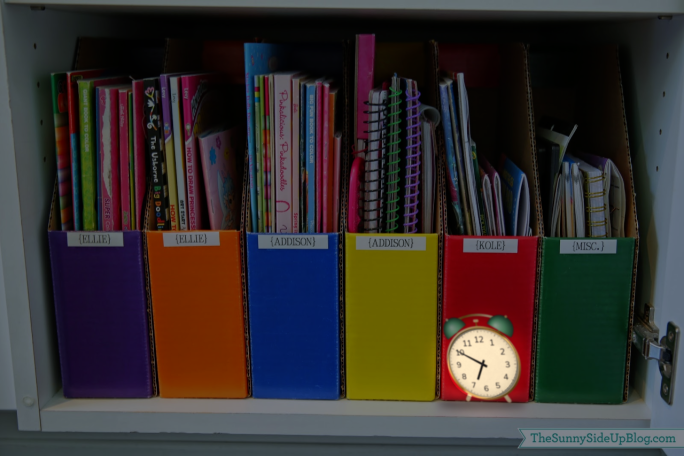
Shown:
h=6 m=50
